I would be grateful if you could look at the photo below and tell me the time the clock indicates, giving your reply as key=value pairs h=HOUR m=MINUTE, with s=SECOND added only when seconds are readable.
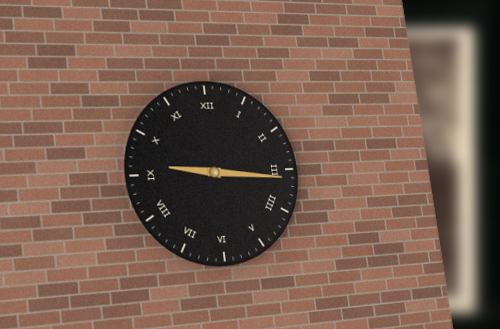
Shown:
h=9 m=16
